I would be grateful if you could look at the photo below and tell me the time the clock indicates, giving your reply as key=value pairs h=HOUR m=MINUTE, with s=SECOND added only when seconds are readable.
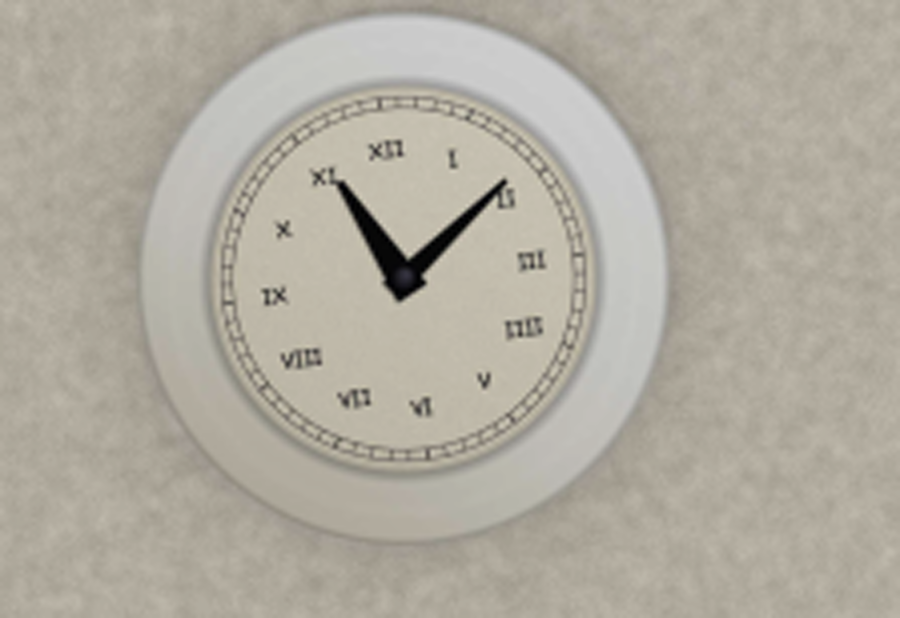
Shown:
h=11 m=9
